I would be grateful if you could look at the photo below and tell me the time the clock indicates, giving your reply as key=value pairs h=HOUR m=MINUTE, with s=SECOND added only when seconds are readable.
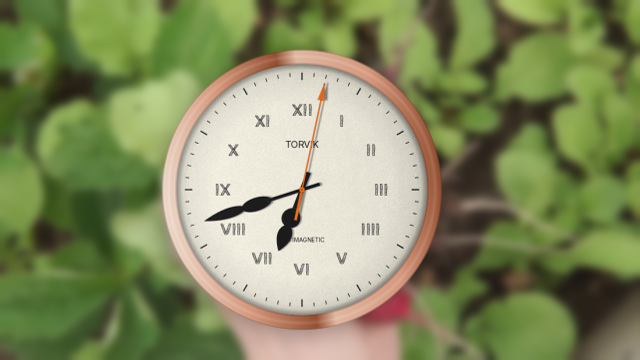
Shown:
h=6 m=42 s=2
